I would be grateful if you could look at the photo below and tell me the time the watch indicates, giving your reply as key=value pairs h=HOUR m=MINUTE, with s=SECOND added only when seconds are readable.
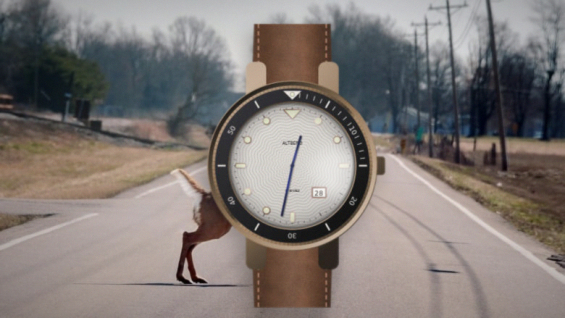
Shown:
h=12 m=32
